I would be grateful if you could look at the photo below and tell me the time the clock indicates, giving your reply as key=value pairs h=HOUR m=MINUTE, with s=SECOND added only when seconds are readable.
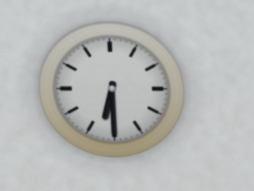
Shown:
h=6 m=30
